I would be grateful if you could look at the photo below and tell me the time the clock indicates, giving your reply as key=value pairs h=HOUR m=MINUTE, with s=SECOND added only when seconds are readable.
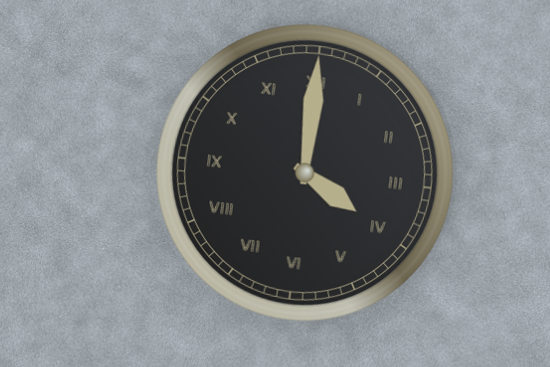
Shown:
h=4 m=0
